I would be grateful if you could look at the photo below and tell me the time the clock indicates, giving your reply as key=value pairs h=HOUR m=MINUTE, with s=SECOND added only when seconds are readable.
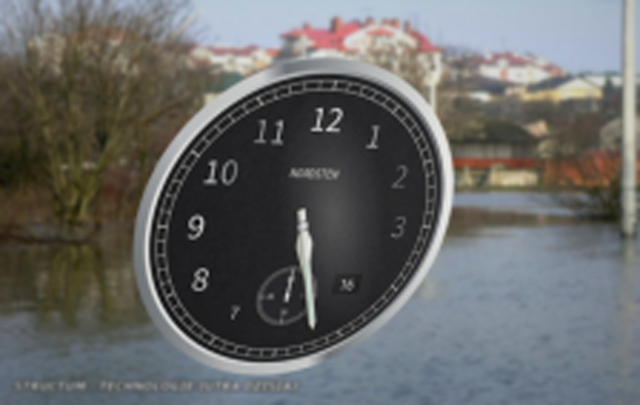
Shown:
h=5 m=27
